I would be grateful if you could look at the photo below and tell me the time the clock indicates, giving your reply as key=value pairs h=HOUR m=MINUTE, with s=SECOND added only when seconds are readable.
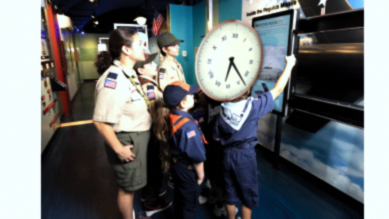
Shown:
h=6 m=23
